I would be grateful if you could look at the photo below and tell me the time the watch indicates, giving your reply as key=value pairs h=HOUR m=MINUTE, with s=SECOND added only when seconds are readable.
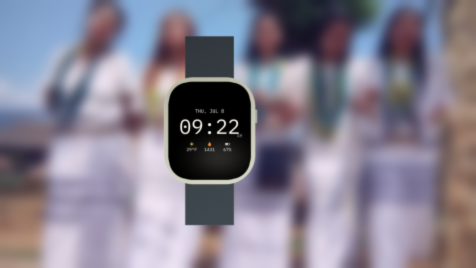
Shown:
h=9 m=22
